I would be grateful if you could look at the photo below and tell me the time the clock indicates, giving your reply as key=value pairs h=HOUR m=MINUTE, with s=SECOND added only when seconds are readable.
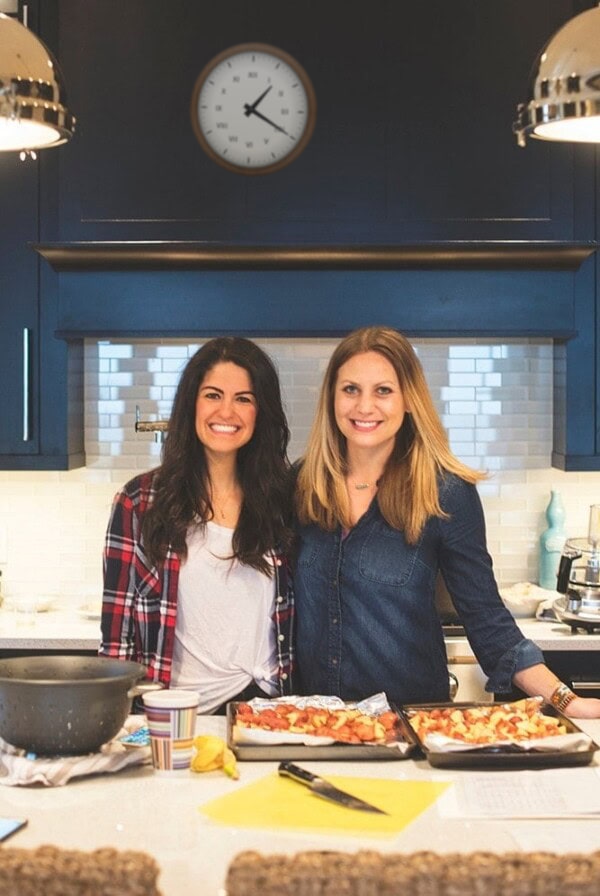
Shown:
h=1 m=20
